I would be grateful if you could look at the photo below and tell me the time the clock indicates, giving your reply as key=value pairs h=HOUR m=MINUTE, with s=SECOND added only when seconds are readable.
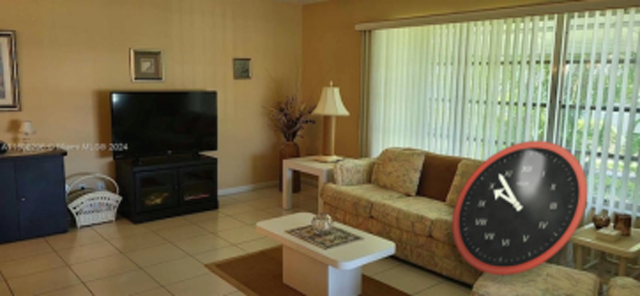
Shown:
h=9 m=53
